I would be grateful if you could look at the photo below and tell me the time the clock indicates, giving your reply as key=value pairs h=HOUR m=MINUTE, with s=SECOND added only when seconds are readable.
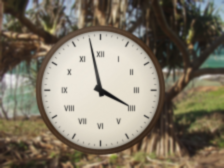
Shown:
h=3 m=58
